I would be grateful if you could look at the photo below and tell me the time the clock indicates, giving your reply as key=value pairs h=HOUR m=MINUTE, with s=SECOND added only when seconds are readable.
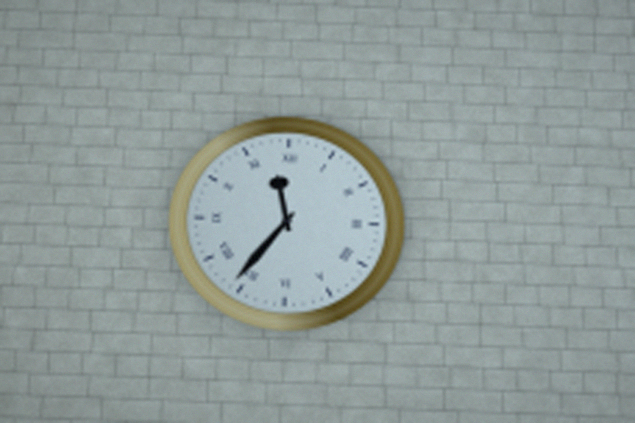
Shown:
h=11 m=36
